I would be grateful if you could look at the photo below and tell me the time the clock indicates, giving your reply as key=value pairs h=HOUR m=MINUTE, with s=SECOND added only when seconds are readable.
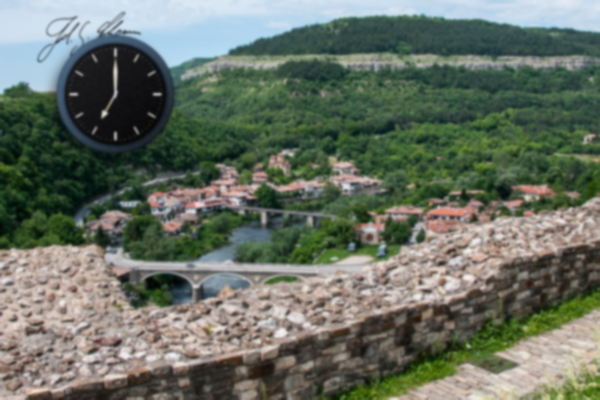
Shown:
h=7 m=0
